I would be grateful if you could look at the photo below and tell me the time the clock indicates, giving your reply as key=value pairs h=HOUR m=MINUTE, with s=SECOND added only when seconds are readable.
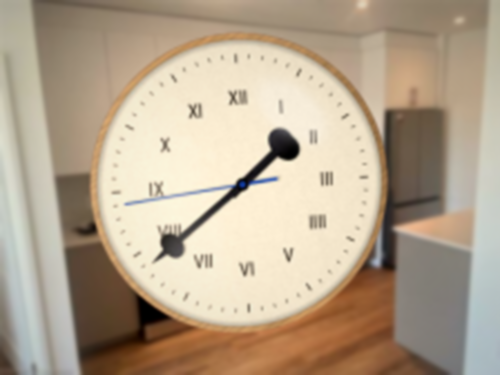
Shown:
h=1 m=38 s=44
